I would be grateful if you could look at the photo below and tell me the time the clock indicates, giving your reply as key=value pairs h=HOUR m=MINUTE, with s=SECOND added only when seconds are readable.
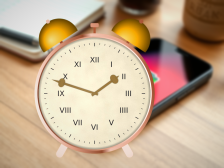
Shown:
h=1 m=48
